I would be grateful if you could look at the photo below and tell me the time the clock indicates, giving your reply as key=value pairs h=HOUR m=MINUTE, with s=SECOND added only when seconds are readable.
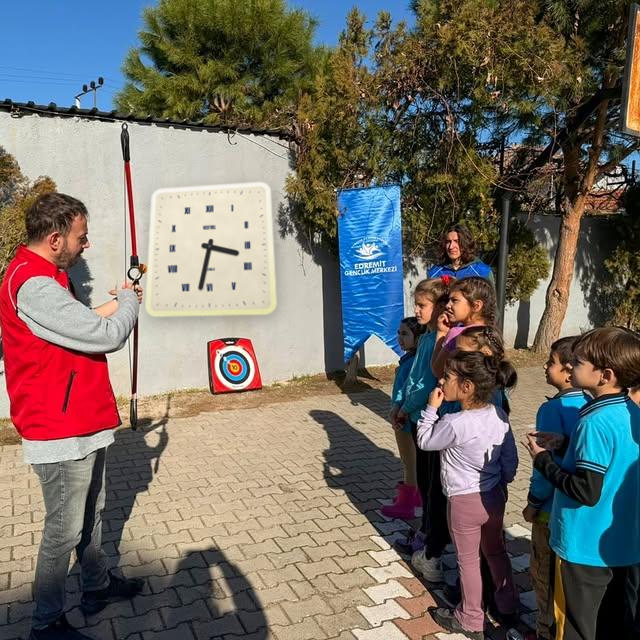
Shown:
h=3 m=32
